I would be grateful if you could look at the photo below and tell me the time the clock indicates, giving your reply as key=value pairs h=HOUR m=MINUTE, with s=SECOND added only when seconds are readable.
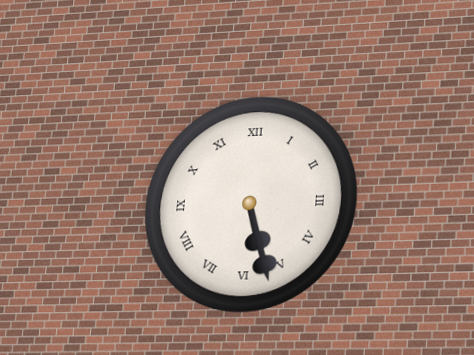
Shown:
h=5 m=27
